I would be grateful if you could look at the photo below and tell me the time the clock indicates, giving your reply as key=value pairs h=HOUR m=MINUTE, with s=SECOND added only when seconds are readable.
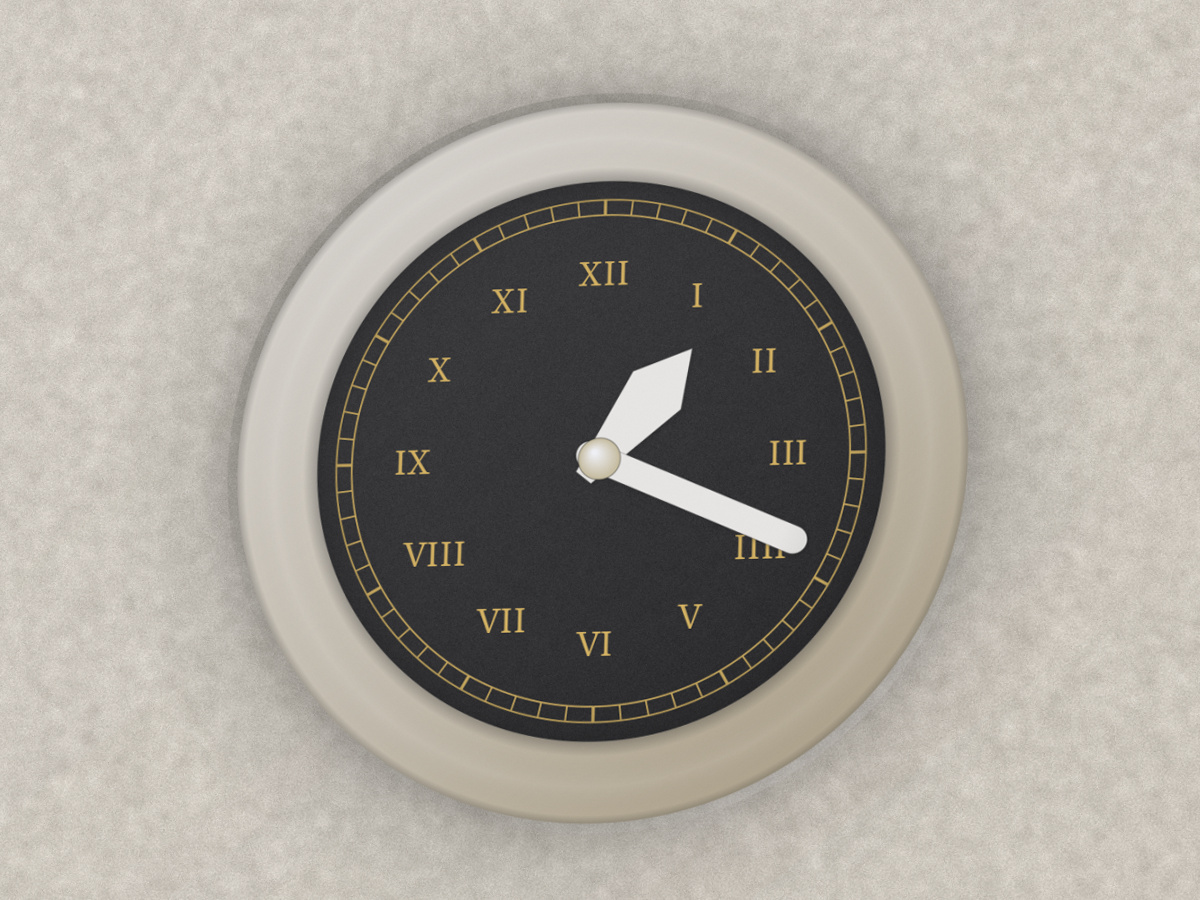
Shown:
h=1 m=19
